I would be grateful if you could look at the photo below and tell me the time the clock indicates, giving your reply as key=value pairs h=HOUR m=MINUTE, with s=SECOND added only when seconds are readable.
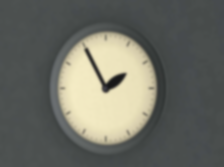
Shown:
h=1 m=55
